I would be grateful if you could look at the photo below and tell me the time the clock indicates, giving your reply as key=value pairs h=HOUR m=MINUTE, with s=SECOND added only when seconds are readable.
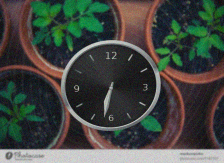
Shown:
h=6 m=32
